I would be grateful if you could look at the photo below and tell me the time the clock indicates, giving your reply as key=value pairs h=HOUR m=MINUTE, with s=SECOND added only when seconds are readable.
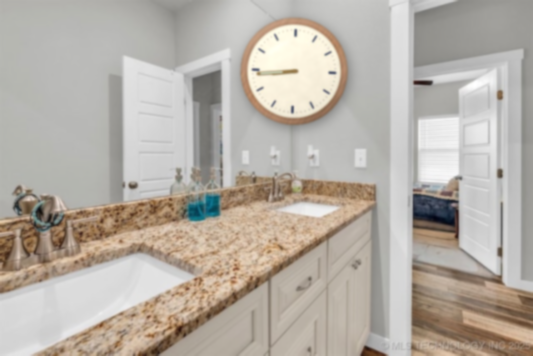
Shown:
h=8 m=44
